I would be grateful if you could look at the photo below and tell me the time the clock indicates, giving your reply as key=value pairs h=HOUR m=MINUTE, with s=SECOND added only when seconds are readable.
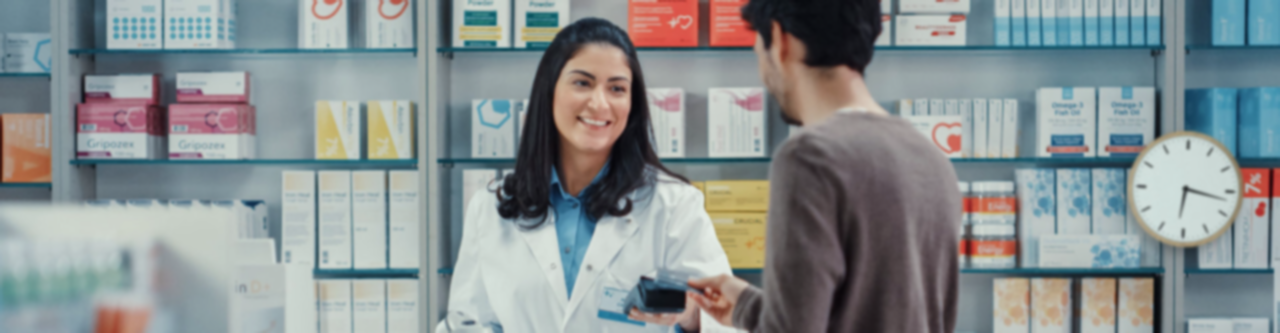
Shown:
h=6 m=17
